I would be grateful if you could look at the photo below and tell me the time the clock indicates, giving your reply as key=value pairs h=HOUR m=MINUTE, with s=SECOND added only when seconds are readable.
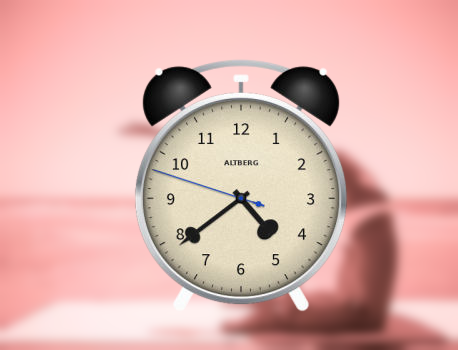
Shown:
h=4 m=38 s=48
